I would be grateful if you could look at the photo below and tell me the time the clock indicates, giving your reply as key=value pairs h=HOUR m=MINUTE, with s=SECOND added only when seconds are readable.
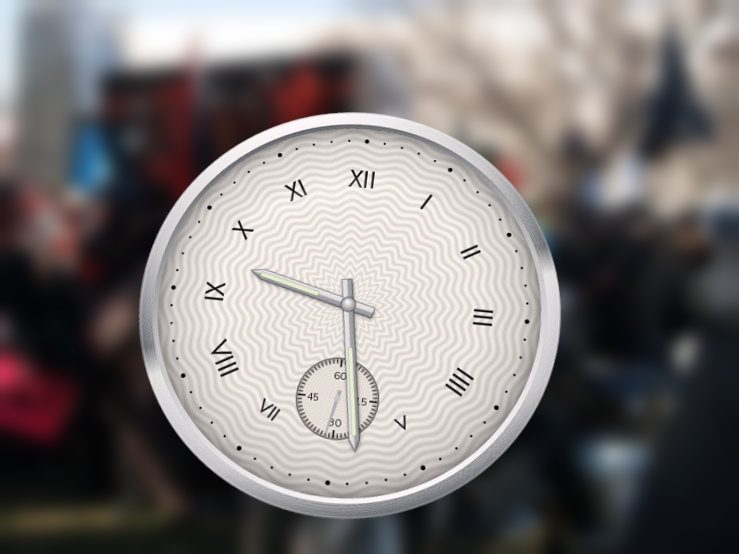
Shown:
h=9 m=28 s=32
